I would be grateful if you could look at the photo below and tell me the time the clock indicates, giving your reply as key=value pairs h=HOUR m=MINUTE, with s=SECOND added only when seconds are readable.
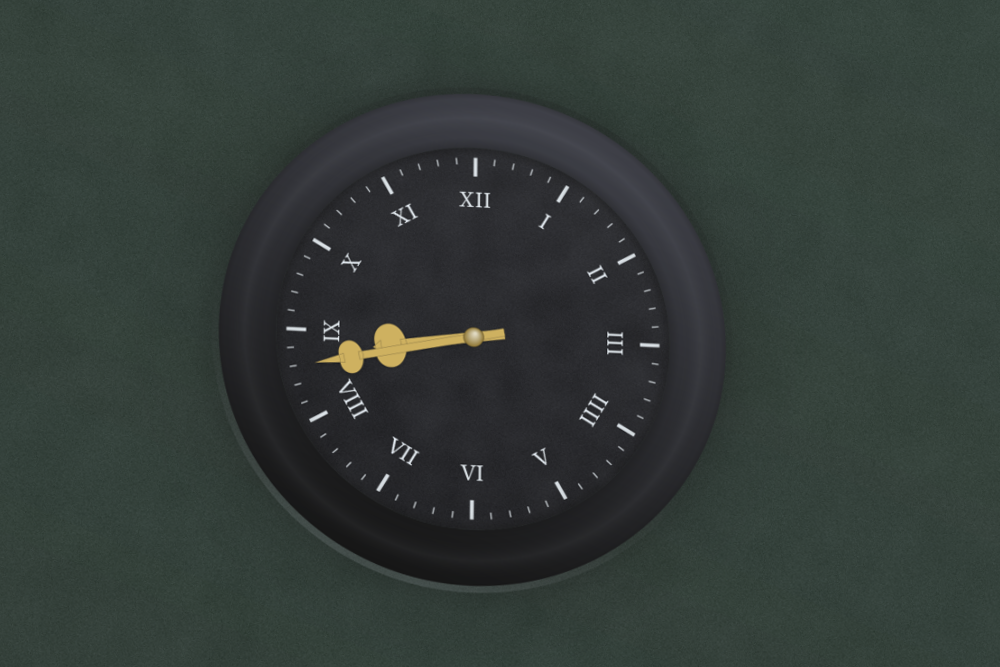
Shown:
h=8 m=43
